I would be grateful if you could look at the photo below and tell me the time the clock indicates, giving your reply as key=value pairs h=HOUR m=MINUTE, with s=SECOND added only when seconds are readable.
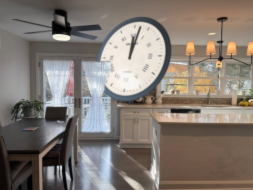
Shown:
h=12 m=2
